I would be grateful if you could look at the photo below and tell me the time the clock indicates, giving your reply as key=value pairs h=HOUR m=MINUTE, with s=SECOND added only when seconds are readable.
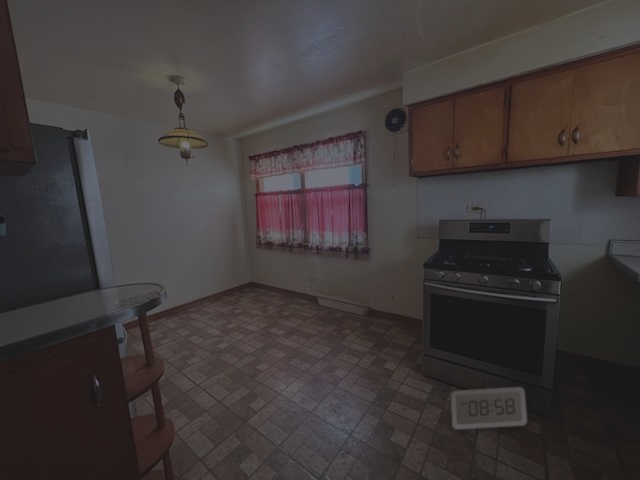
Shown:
h=8 m=58
